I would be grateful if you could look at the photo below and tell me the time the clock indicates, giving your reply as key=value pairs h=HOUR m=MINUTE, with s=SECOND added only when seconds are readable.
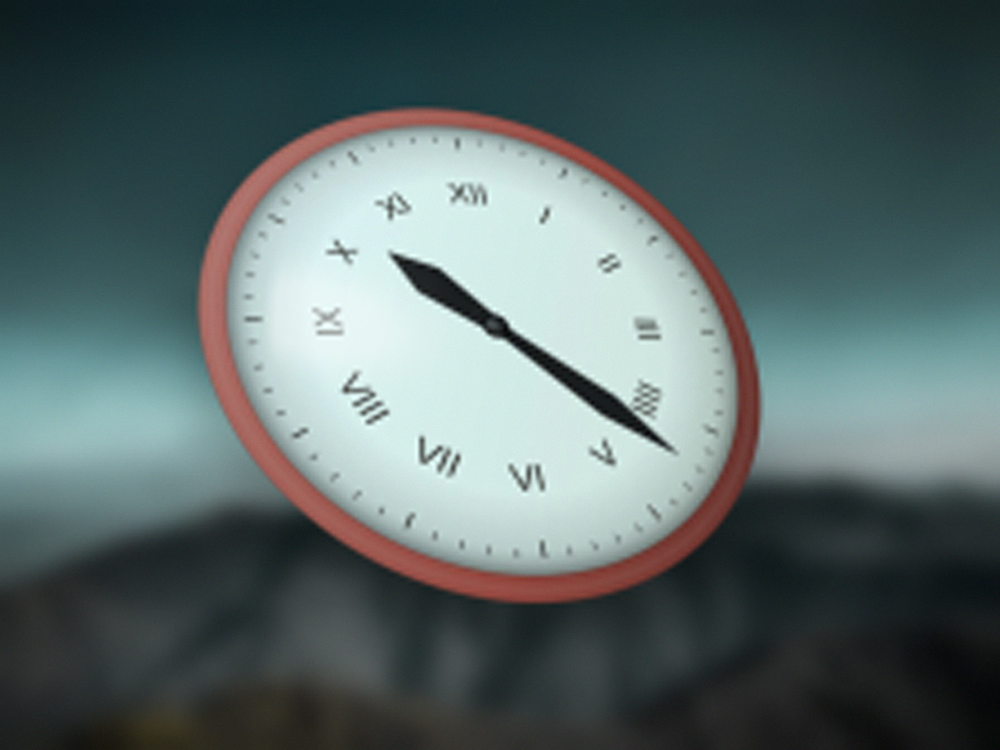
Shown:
h=10 m=22
